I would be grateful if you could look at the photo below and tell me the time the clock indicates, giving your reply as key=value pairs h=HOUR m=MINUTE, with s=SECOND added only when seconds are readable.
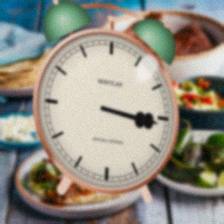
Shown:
h=3 m=16
